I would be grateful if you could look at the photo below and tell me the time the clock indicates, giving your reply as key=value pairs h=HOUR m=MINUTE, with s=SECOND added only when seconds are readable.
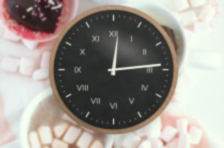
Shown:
h=12 m=14
